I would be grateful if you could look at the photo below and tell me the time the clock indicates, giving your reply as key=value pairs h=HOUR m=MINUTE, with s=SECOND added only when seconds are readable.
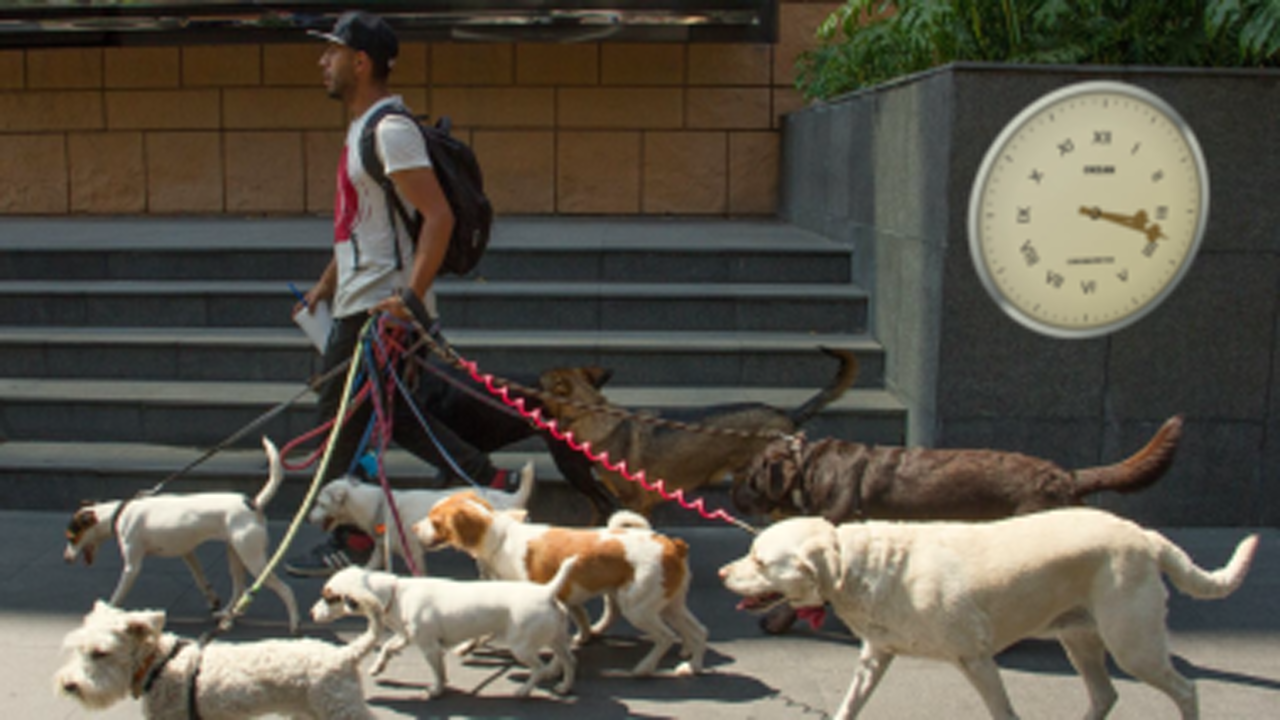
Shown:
h=3 m=18
